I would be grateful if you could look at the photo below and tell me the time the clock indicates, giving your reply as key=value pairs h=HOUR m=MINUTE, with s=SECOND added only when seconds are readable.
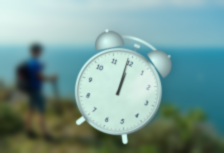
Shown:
h=11 m=59
